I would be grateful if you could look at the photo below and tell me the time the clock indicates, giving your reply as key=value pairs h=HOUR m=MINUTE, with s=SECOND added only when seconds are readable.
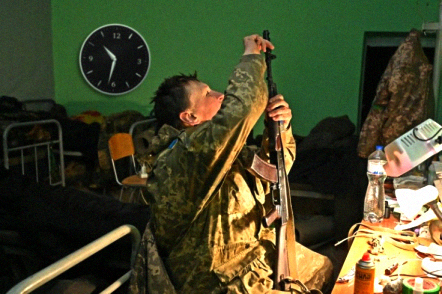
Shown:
h=10 m=32
